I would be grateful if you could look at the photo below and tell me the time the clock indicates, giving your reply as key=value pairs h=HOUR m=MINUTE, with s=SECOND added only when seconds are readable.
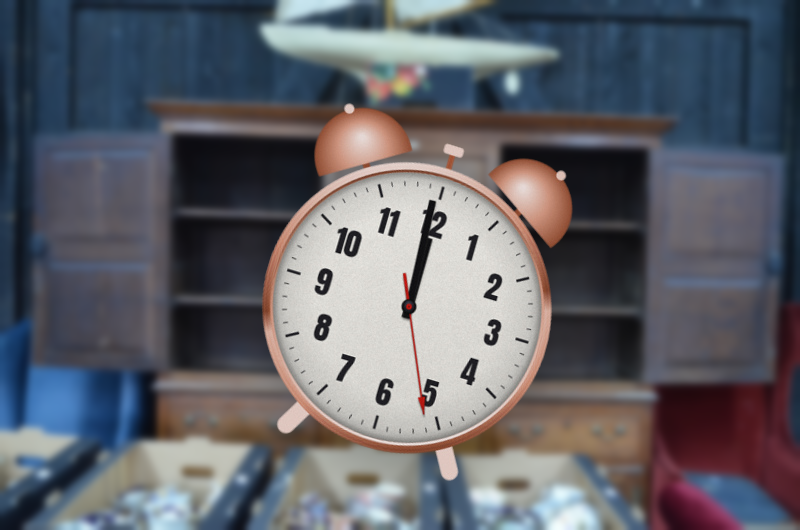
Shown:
h=11 m=59 s=26
